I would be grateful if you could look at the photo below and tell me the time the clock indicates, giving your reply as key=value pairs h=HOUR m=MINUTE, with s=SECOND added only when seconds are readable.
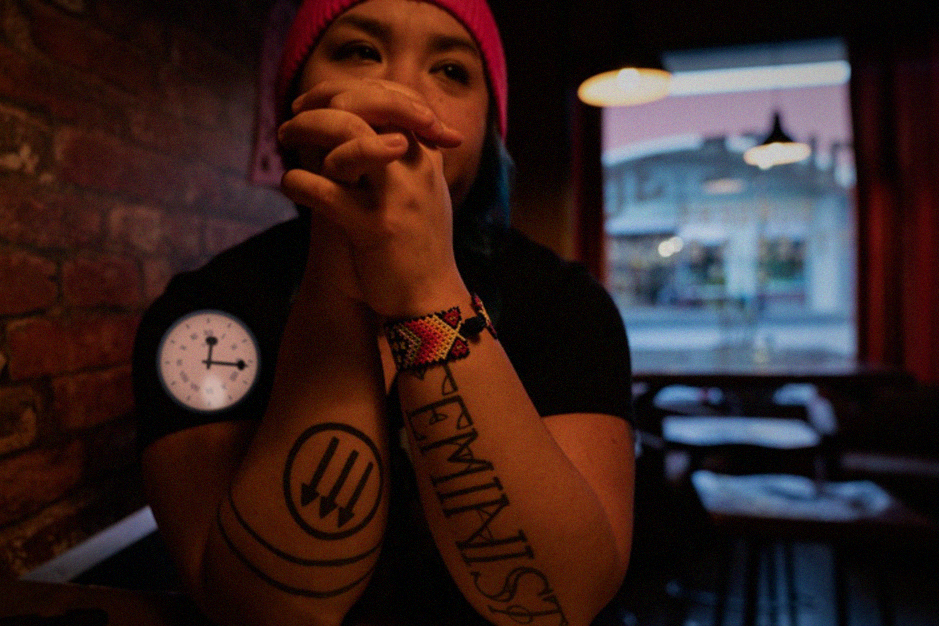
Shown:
h=12 m=16
